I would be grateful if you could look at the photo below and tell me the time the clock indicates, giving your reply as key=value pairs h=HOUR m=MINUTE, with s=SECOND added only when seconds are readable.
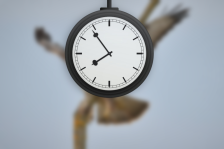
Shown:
h=7 m=54
